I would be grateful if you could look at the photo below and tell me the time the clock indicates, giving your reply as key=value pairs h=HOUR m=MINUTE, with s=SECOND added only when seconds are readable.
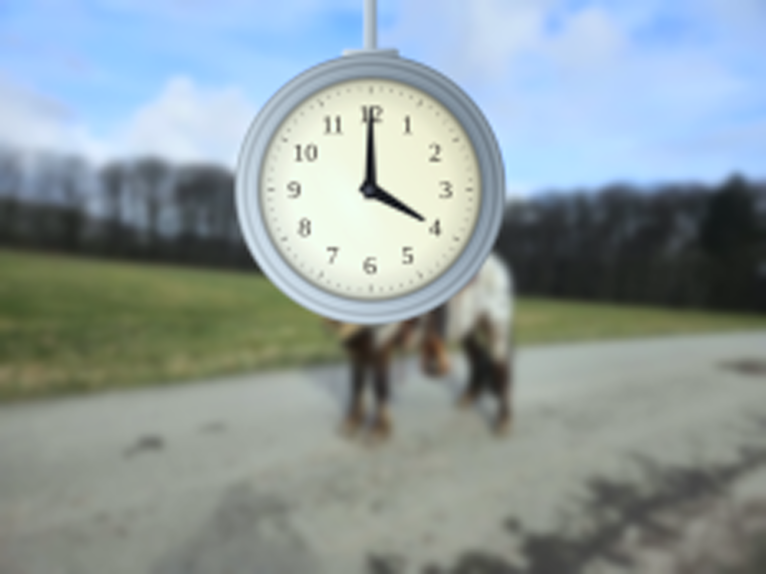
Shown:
h=4 m=0
